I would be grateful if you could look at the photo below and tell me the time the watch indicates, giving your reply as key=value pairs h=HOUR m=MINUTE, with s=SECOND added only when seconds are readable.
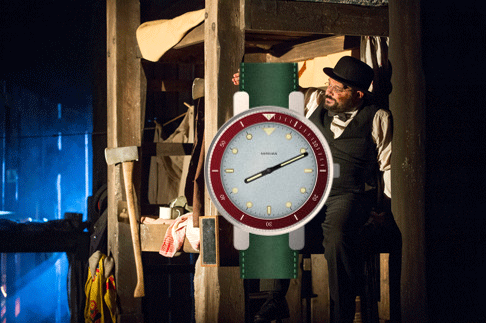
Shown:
h=8 m=11
